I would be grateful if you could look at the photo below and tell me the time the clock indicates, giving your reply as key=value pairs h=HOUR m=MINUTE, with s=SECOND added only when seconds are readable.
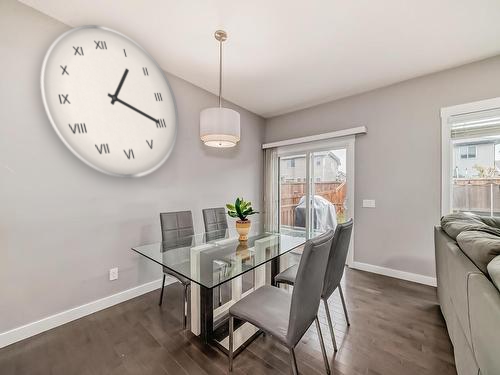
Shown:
h=1 m=20
